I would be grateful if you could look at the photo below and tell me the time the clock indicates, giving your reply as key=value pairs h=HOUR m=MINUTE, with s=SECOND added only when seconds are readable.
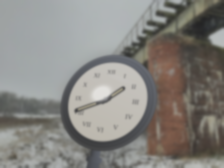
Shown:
h=1 m=41
